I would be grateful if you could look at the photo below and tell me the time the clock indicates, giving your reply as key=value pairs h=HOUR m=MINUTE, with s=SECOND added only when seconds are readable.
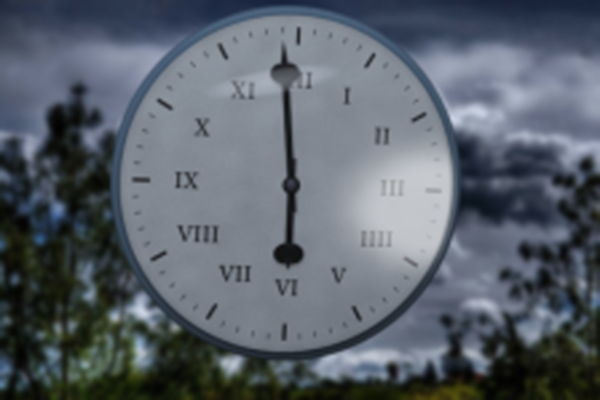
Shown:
h=5 m=59
